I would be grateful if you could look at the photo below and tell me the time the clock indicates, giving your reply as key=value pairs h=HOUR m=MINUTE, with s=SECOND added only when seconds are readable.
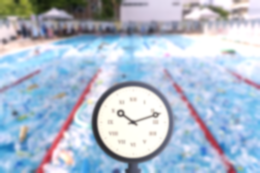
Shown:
h=10 m=12
